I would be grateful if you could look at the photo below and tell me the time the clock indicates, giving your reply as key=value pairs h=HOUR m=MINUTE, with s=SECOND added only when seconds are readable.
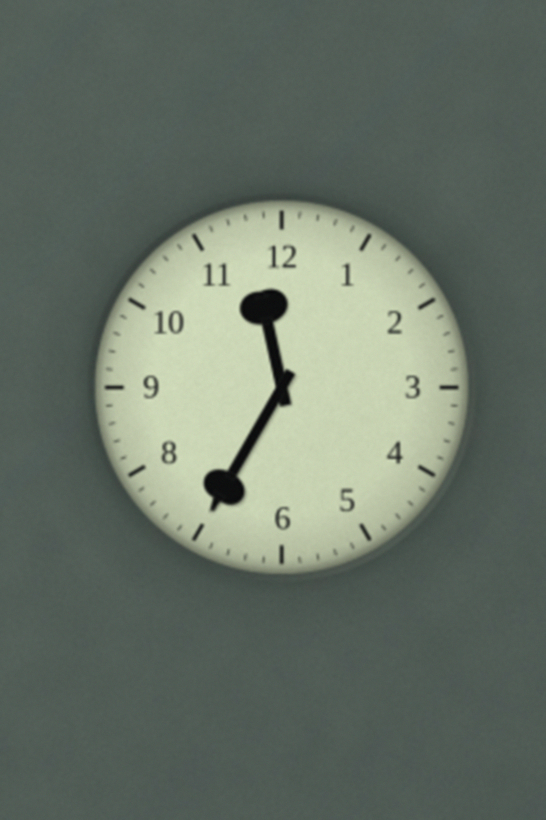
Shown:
h=11 m=35
